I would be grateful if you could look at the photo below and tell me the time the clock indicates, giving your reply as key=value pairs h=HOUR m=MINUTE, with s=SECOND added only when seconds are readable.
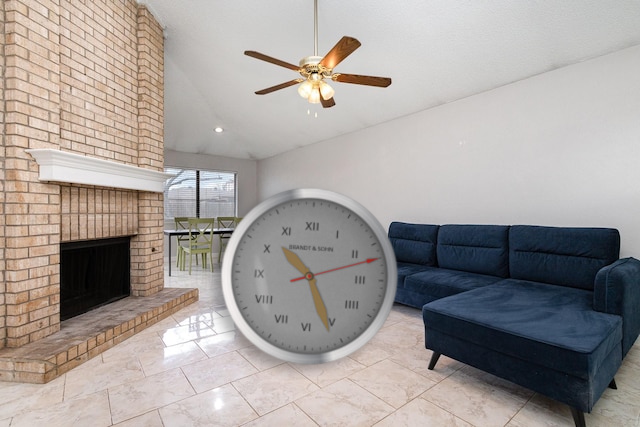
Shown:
h=10 m=26 s=12
